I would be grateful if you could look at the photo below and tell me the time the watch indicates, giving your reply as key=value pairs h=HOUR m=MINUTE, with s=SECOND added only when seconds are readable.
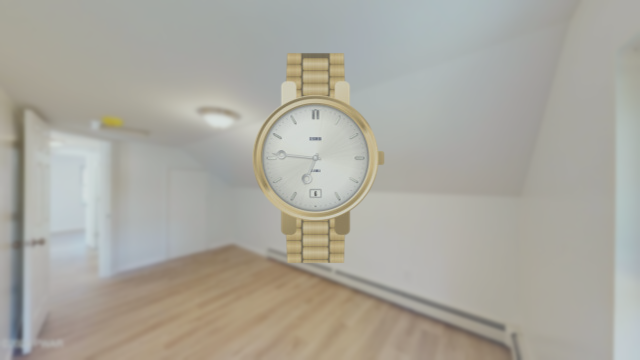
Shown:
h=6 m=46
